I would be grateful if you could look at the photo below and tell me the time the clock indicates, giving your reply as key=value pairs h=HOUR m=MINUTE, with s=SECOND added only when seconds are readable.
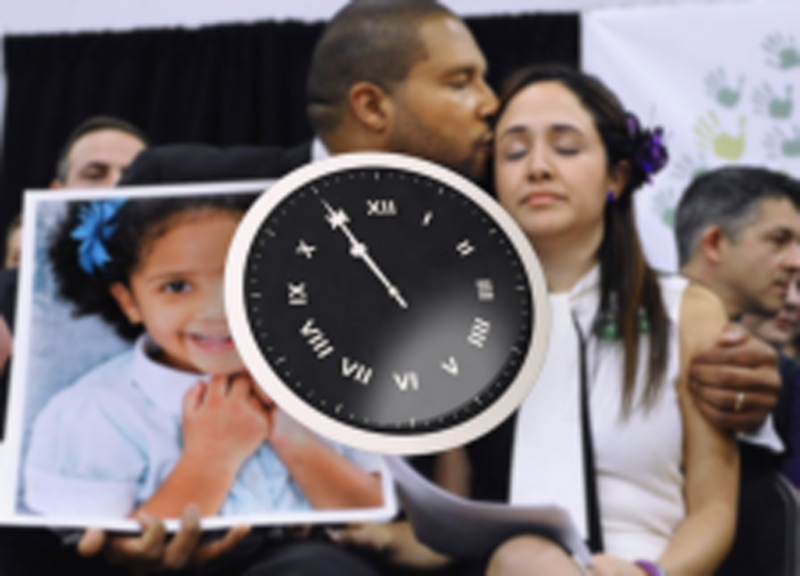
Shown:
h=10 m=55
